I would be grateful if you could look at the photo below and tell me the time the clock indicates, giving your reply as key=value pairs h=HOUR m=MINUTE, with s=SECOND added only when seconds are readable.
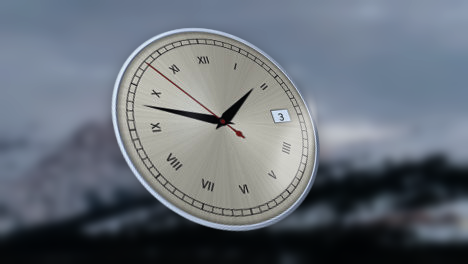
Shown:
h=1 m=47 s=53
